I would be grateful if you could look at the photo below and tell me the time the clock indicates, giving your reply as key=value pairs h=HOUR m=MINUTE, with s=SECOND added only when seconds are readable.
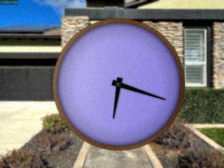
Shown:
h=6 m=18
